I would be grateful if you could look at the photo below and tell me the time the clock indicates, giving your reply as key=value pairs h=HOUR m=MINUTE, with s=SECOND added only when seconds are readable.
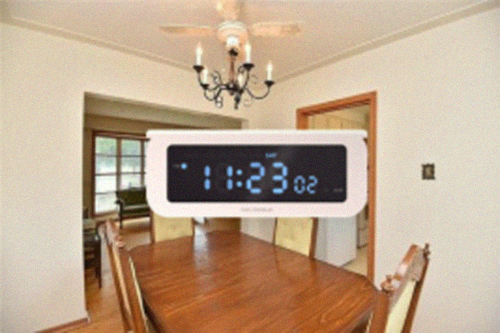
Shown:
h=11 m=23 s=2
